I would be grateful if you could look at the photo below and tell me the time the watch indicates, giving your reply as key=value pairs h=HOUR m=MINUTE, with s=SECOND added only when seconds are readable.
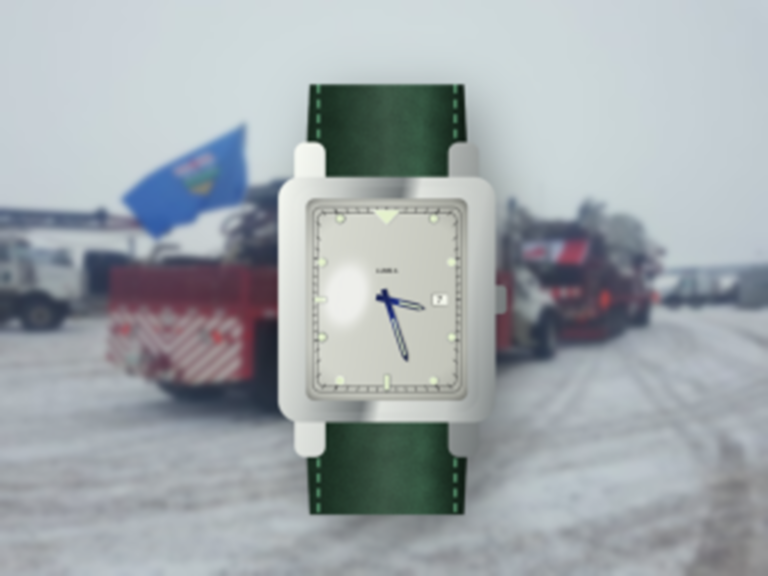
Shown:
h=3 m=27
